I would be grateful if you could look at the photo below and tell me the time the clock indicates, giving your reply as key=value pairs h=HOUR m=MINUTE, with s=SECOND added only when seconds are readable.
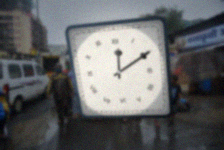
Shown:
h=12 m=10
